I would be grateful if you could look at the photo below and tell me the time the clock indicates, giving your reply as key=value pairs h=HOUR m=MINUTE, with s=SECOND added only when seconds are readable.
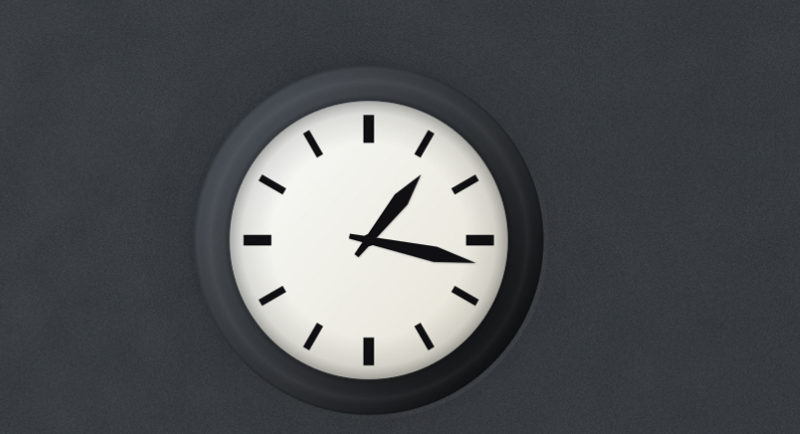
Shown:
h=1 m=17
